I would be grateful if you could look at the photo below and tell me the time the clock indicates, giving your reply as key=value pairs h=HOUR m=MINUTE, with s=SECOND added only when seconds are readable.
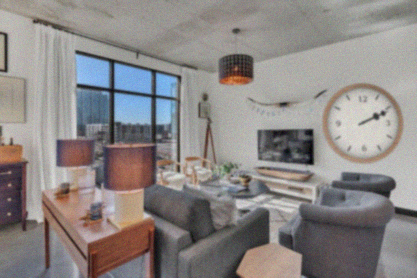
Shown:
h=2 m=11
